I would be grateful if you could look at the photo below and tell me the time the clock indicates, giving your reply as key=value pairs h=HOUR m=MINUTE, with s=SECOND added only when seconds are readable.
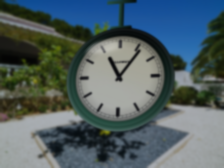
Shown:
h=11 m=6
